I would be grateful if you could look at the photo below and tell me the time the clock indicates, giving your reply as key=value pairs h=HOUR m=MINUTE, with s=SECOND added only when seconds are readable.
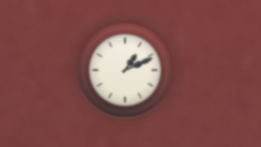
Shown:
h=1 m=11
